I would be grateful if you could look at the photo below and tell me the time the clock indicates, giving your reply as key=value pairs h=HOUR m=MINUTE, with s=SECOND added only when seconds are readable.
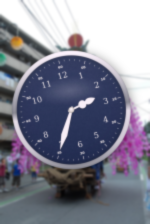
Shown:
h=2 m=35
